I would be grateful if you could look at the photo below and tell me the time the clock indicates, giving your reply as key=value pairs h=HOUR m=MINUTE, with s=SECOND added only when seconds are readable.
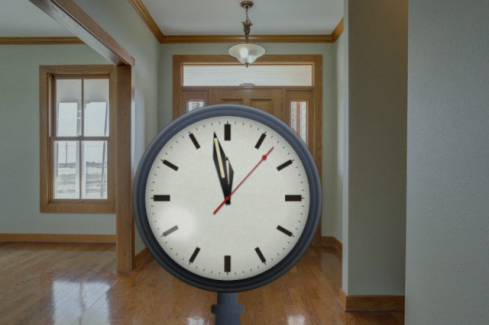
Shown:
h=11 m=58 s=7
